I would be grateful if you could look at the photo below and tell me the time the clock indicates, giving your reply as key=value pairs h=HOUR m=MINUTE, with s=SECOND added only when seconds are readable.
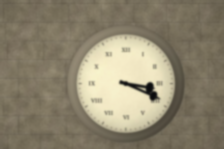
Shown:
h=3 m=19
